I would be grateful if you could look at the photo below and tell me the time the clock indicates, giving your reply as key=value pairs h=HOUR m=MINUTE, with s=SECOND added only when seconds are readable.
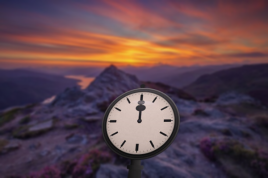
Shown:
h=12 m=0
